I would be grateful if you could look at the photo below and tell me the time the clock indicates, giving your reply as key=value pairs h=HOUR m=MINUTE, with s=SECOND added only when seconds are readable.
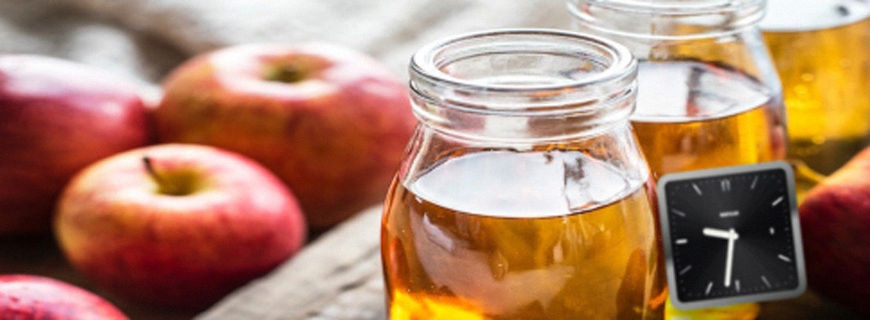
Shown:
h=9 m=32
